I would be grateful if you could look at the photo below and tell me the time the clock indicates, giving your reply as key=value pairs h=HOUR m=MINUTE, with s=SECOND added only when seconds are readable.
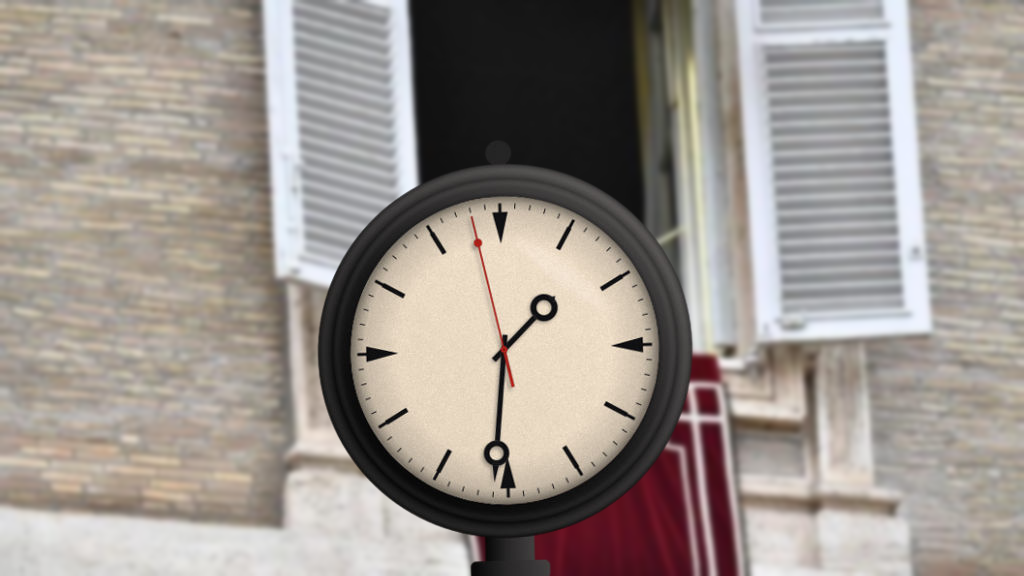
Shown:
h=1 m=30 s=58
